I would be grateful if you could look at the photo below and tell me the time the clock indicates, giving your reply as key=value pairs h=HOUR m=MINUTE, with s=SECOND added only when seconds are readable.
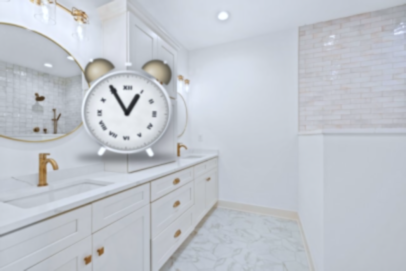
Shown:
h=12 m=55
